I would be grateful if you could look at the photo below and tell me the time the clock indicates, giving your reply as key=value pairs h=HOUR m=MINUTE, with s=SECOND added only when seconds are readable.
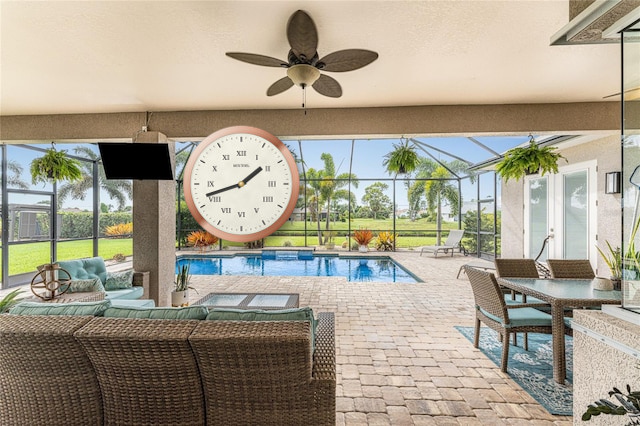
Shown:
h=1 m=42
